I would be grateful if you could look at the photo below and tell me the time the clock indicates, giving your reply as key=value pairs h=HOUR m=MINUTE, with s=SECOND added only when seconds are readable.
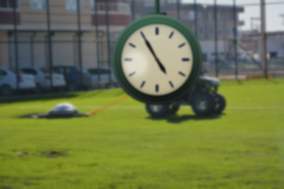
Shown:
h=4 m=55
